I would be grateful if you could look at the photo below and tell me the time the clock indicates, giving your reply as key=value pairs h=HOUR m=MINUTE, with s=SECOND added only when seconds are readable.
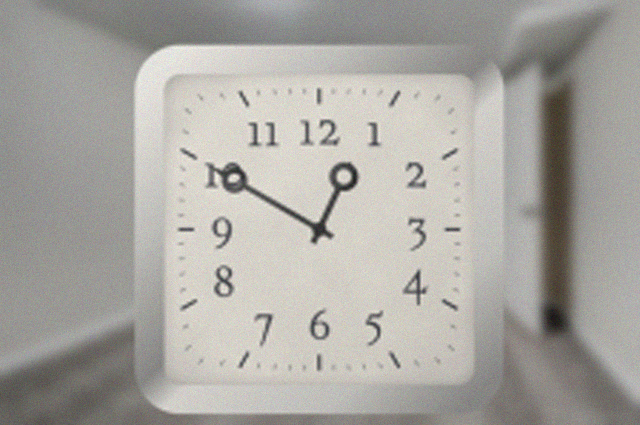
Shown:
h=12 m=50
